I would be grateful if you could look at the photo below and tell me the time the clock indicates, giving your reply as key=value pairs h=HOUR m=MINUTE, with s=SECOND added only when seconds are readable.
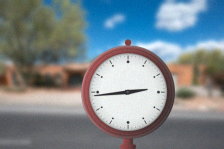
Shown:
h=2 m=44
